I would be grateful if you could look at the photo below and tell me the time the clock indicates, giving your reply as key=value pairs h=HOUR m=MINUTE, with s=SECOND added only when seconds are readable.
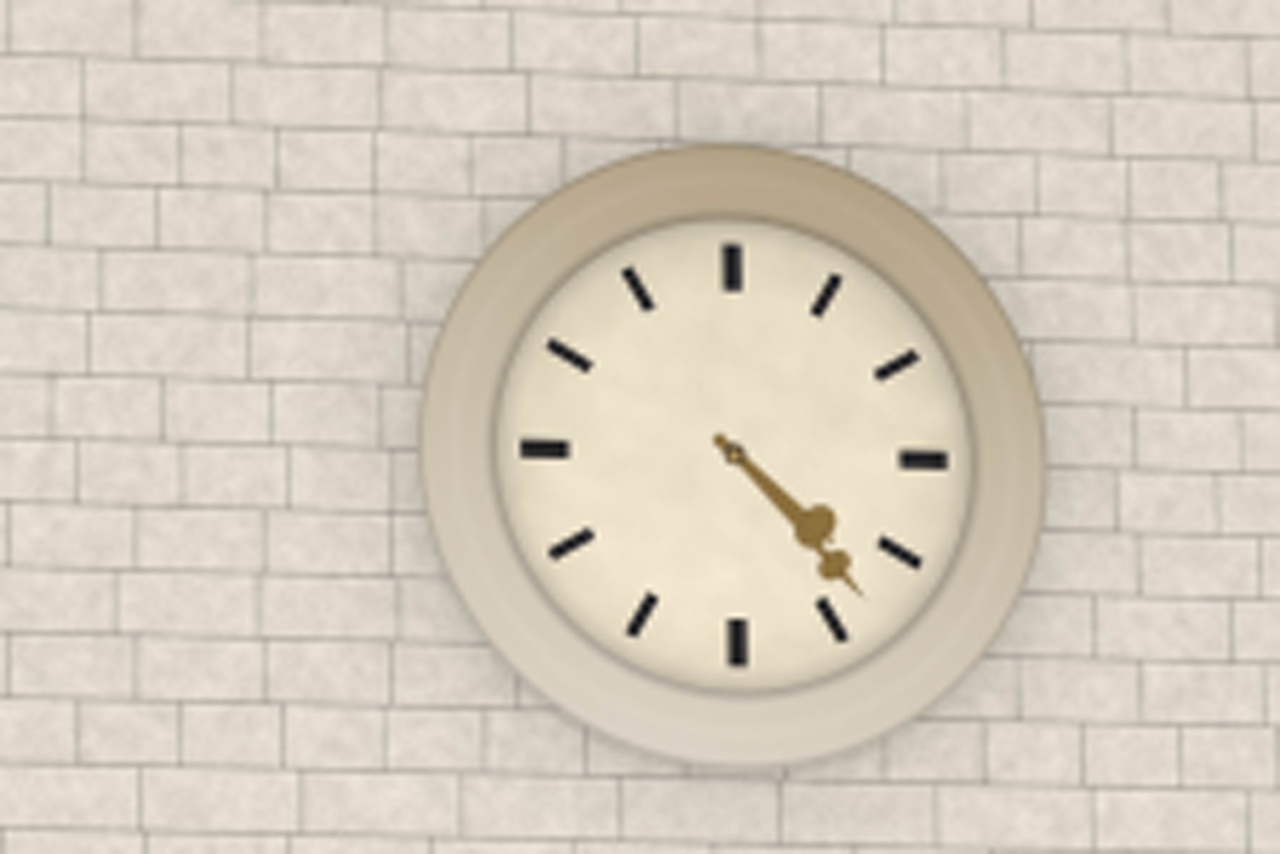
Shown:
h=4 m=23
